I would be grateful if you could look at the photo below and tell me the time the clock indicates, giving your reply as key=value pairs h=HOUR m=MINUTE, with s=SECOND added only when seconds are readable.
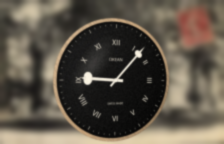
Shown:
h=9 m=7
